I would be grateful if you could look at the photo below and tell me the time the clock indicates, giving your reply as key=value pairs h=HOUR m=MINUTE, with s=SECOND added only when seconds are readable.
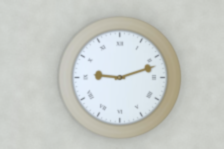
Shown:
h=9 m=12
